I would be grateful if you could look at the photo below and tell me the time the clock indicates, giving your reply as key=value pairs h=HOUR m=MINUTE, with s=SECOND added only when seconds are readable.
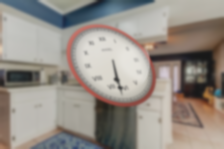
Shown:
h=6 m=32
